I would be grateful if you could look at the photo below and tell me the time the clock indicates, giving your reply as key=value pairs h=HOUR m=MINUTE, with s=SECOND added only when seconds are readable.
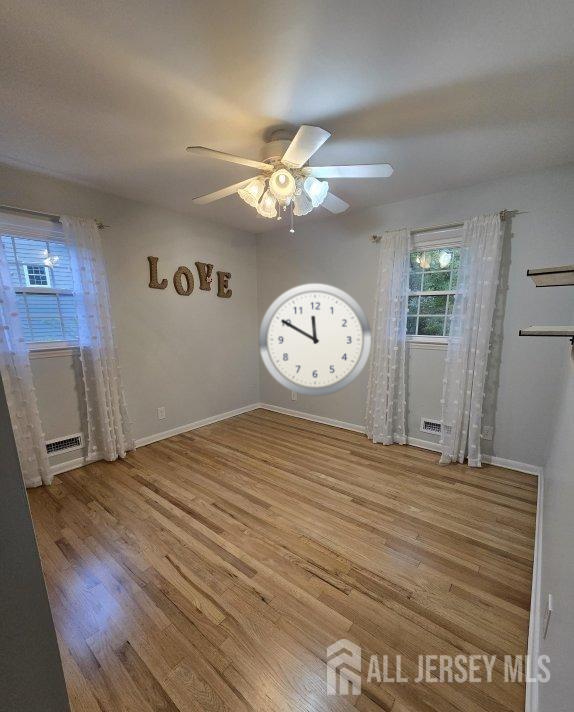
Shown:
h=11 m=50
